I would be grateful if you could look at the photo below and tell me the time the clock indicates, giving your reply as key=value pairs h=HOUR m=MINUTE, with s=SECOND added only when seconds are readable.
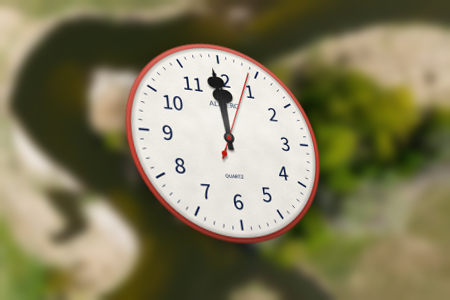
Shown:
h=11 m=59 s=4
